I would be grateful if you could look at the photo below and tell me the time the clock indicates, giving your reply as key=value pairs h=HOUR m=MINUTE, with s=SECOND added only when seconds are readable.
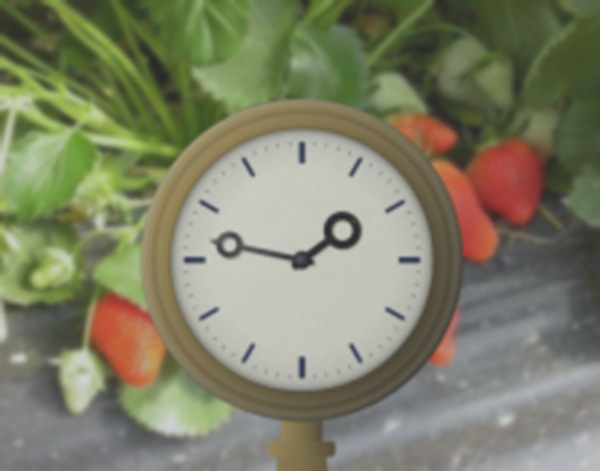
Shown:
h=1 m=47
